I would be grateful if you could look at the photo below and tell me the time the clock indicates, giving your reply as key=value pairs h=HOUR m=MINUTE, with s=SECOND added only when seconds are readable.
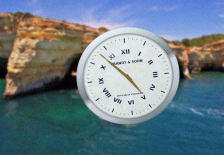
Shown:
h=4 m=53
